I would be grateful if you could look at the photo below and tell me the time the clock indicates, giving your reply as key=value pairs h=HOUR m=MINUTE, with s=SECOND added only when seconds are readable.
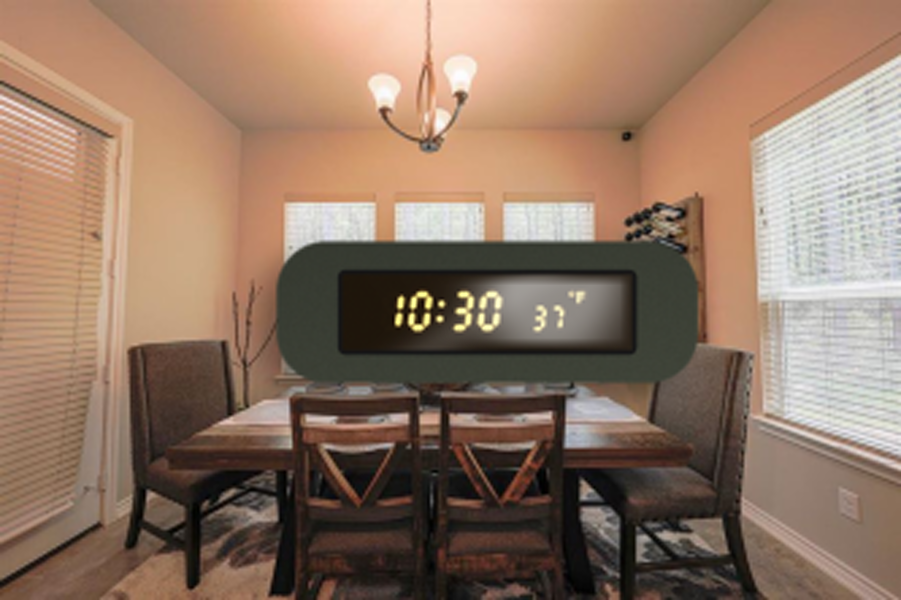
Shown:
h=10 m=30
